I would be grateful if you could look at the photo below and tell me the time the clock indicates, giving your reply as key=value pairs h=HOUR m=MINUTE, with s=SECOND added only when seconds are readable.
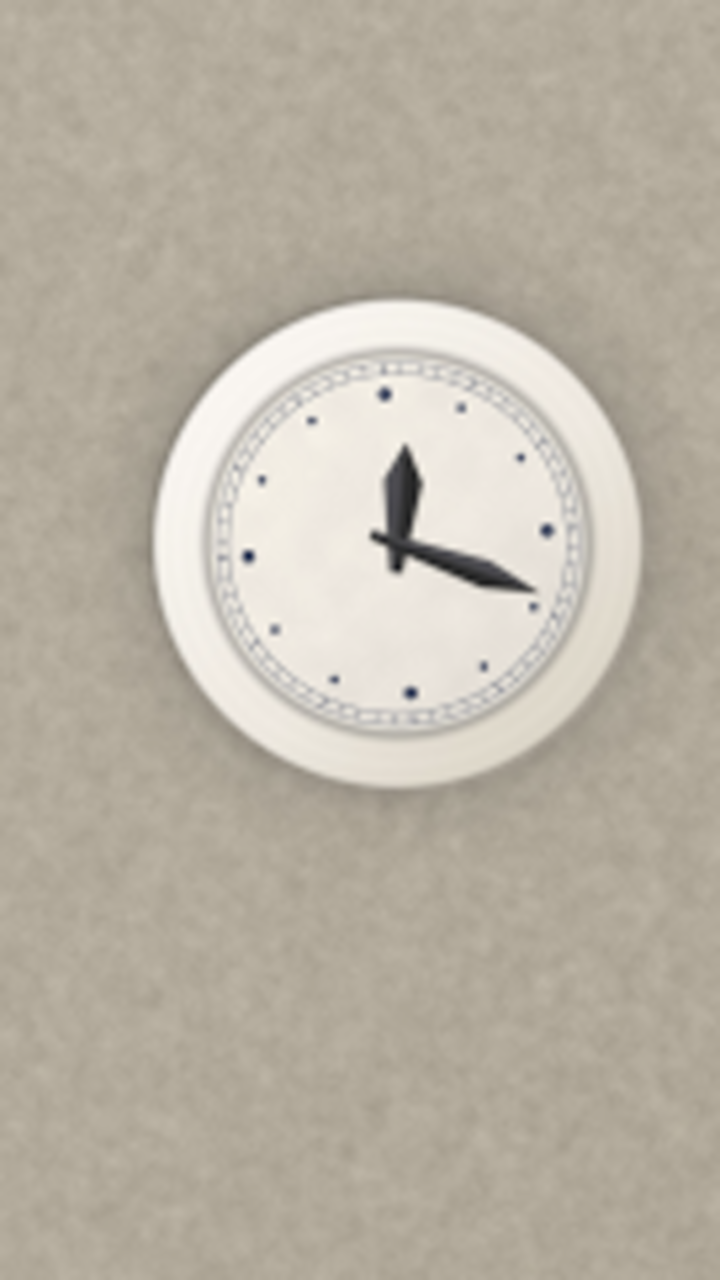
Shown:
h=12 m=19
